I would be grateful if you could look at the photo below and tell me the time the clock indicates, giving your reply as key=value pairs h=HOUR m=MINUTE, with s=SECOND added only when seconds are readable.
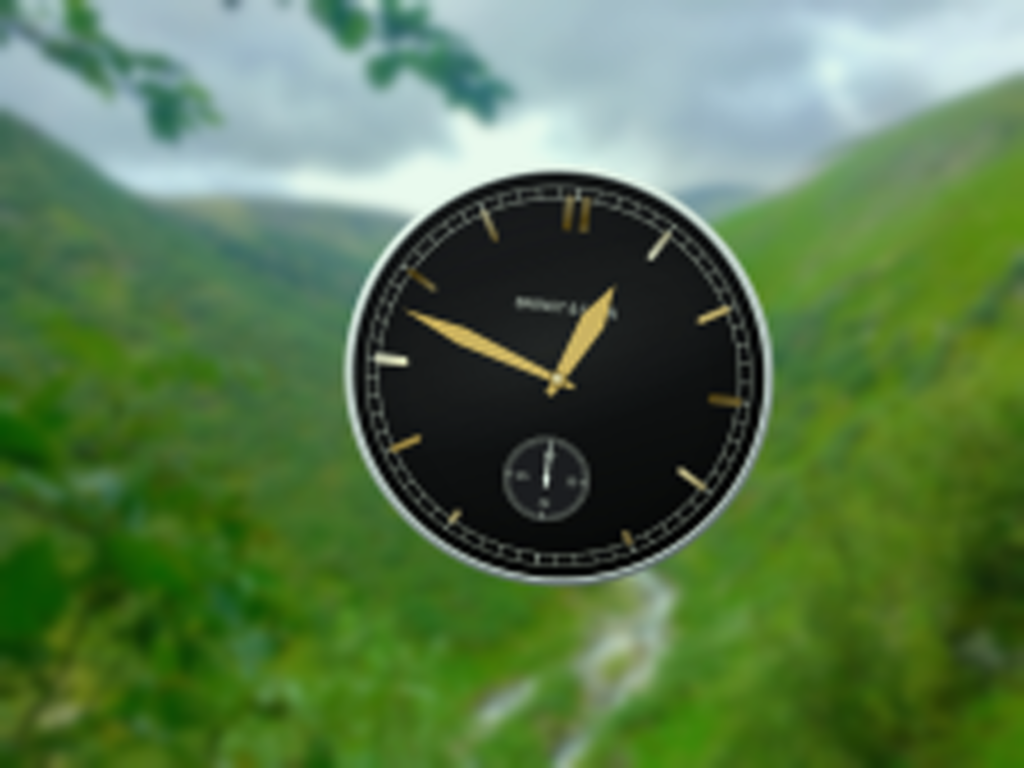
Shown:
h=12 m=48
